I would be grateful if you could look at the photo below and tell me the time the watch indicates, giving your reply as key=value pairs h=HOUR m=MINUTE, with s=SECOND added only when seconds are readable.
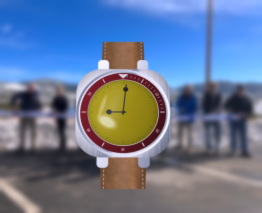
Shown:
h=9 m=1
